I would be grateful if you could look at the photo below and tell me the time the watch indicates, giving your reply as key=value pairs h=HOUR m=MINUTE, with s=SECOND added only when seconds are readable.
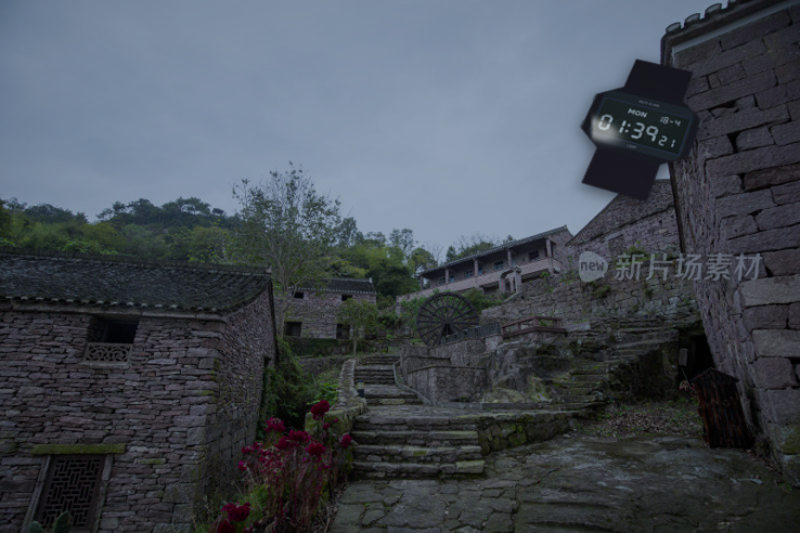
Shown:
h=1 m=39 s=21
